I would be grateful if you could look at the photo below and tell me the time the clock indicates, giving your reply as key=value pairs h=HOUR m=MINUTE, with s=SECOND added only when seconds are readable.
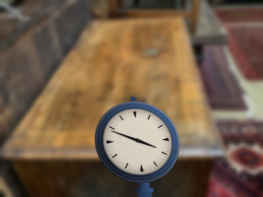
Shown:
h=3 m=49
